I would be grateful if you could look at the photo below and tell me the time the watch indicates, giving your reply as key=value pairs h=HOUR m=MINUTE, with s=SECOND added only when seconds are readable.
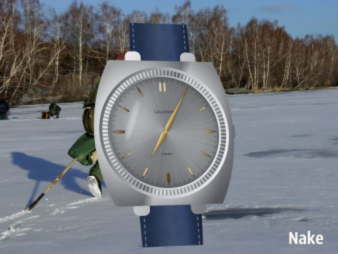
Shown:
h=7 m=5
